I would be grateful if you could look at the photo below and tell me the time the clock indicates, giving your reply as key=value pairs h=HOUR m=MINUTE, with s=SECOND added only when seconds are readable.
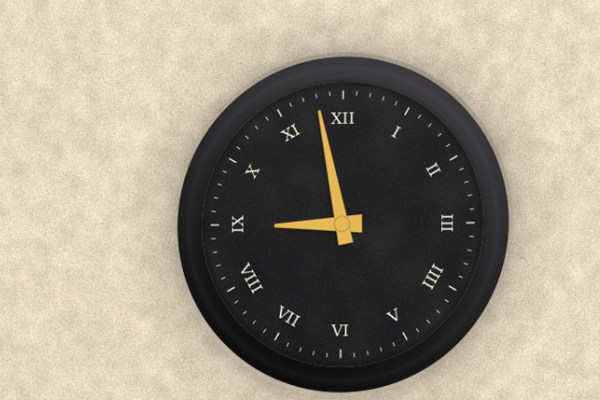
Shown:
h=8 m=58
